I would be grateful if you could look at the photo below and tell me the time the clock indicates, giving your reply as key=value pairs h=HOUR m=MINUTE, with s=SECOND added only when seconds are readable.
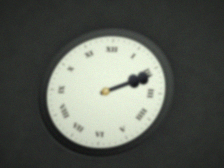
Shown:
h=2 m=11
